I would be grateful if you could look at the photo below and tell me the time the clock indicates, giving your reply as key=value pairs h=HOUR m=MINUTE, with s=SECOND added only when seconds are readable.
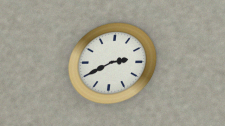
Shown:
h=2 m=40
